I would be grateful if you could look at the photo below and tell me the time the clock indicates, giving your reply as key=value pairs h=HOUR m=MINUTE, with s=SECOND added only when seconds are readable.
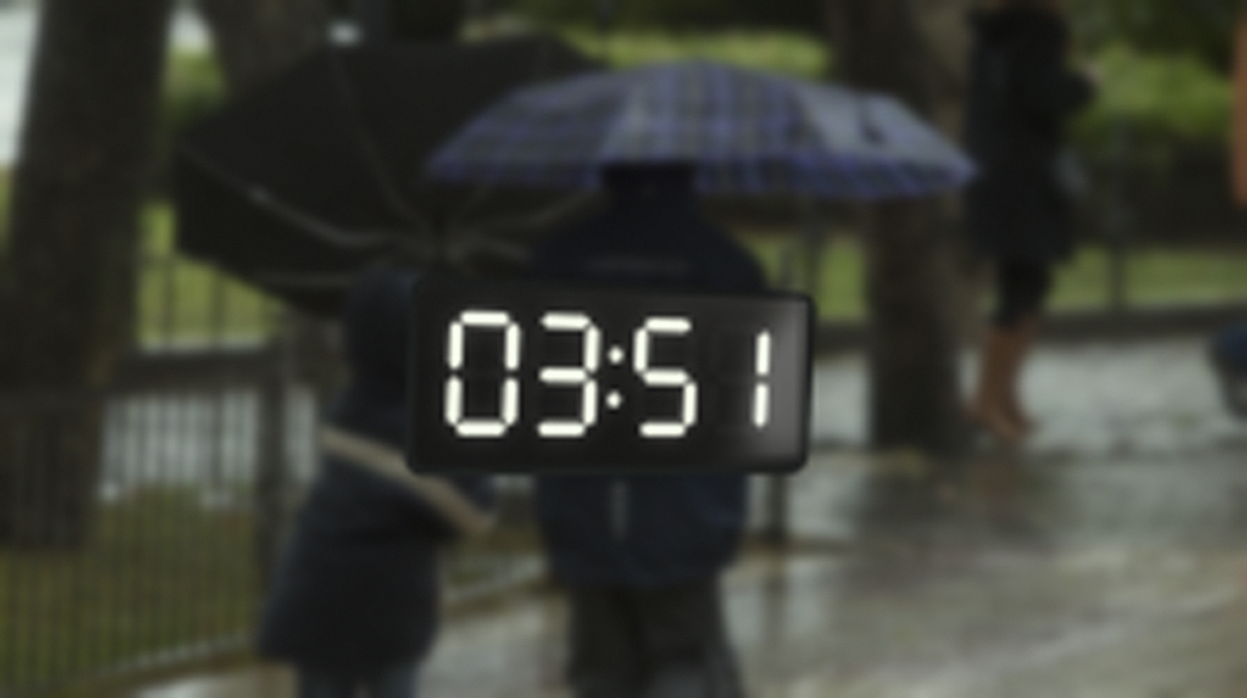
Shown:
h=3 m=51
